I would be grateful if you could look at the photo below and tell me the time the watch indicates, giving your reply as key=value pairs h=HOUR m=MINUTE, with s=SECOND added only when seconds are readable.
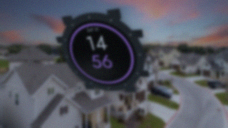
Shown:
h=14 m=56
